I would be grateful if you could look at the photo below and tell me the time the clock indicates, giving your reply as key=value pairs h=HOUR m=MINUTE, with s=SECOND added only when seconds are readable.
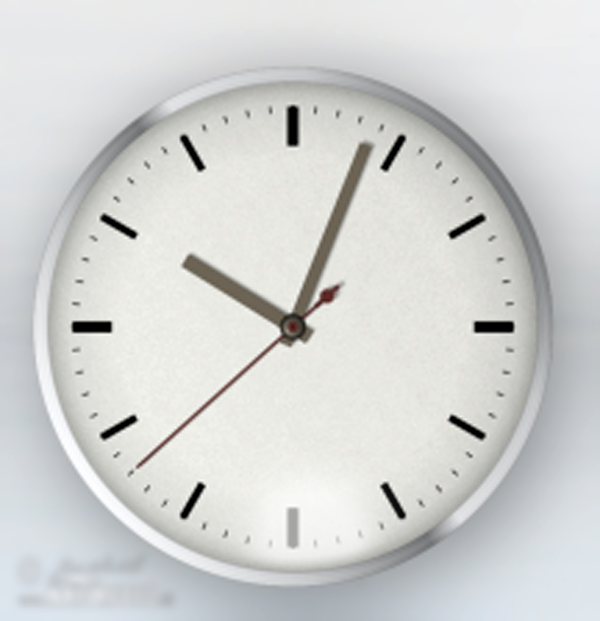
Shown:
h=10 m=3 s=38
